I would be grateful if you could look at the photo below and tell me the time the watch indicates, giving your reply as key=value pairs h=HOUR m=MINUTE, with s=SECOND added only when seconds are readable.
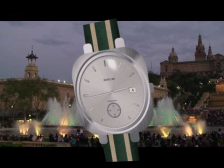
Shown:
h=2 m=44
